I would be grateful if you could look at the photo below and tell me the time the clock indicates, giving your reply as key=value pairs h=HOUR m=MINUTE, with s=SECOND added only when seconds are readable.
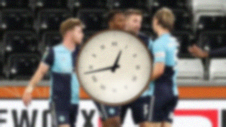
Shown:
h=12 m=43
